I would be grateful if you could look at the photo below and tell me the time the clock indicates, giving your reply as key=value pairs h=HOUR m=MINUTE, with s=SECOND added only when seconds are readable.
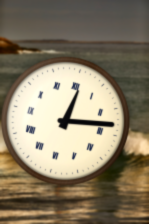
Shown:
h=12 m=13
